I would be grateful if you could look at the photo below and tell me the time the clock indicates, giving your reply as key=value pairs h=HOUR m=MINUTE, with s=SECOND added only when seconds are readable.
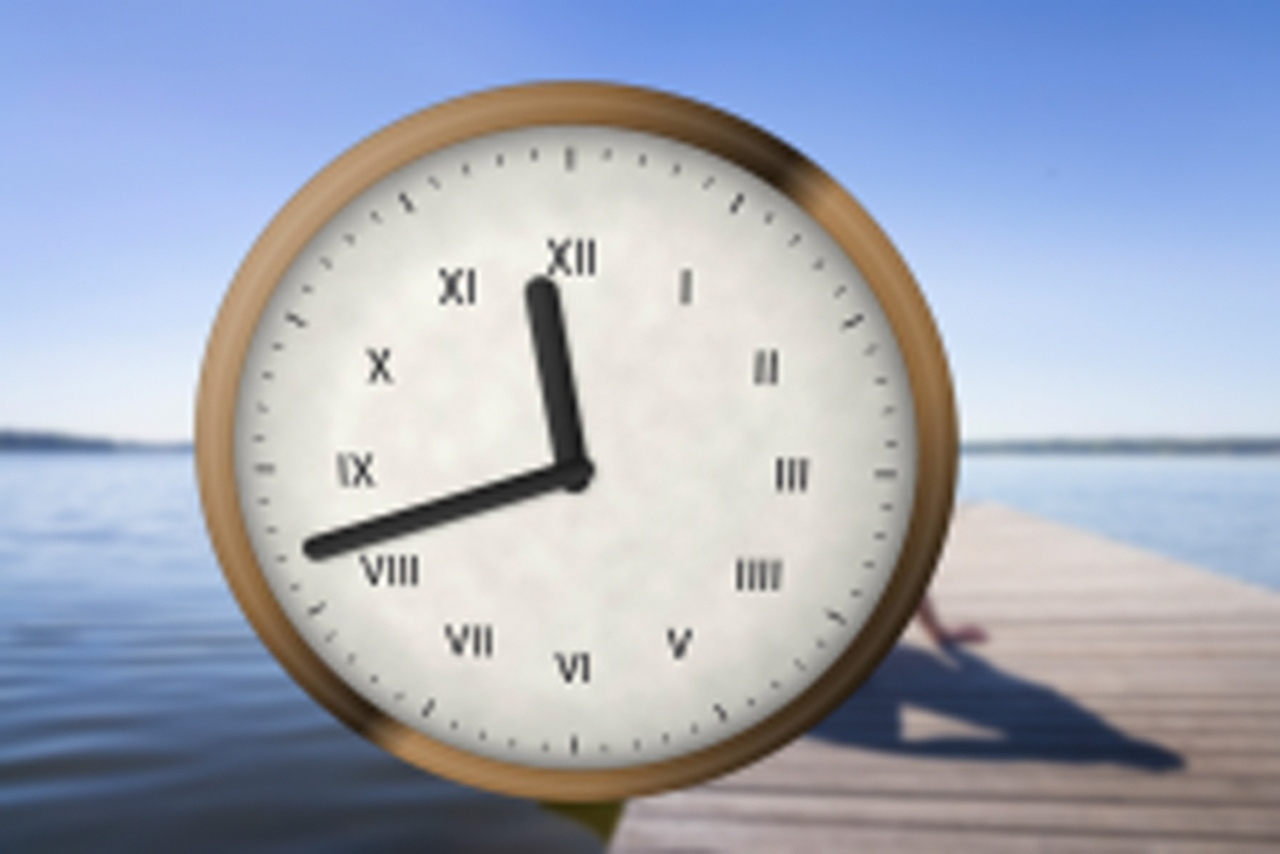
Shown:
h=11 m=42
